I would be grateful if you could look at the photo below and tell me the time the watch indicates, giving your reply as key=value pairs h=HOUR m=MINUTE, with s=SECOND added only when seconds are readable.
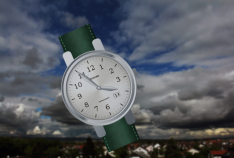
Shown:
h=3 m=55
